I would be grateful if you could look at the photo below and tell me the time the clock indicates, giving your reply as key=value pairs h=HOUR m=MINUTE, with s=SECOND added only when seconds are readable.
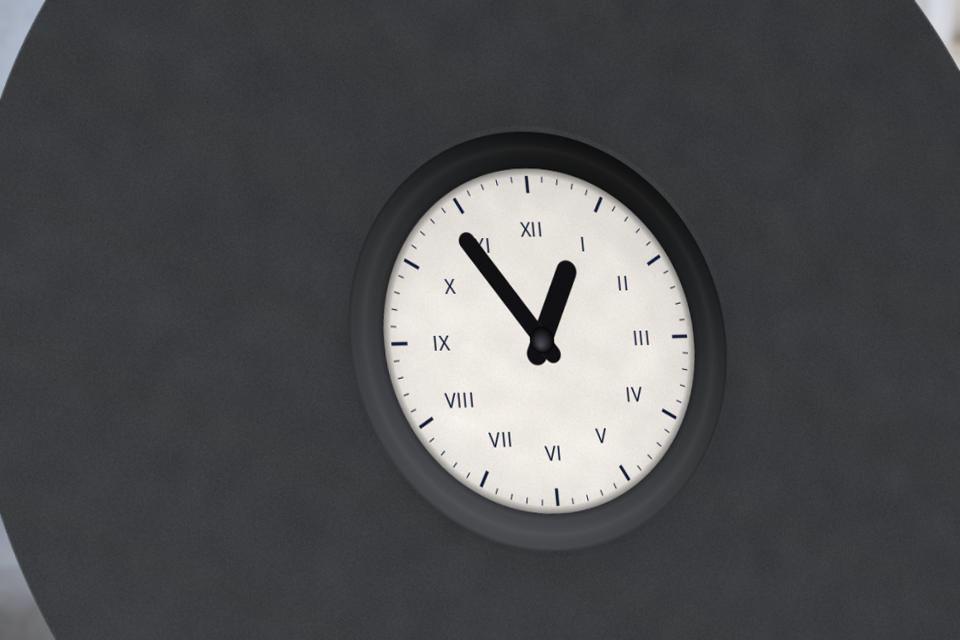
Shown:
h=12 m=54
